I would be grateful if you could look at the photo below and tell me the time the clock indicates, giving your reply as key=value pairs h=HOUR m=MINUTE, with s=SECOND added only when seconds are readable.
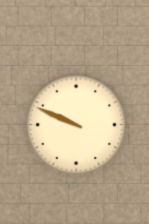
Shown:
h=9 m=49
